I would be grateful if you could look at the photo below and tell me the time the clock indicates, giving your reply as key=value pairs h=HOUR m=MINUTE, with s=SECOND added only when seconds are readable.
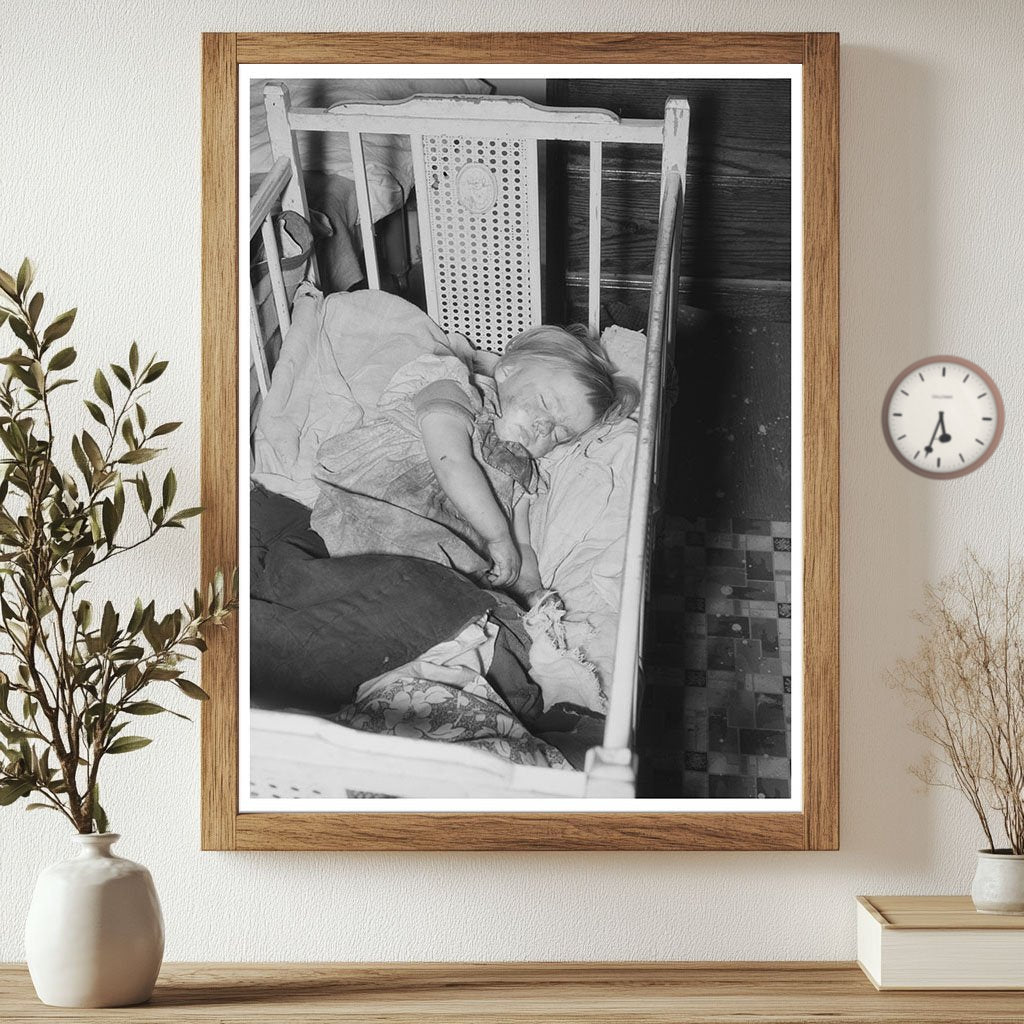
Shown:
h=5 m=33
